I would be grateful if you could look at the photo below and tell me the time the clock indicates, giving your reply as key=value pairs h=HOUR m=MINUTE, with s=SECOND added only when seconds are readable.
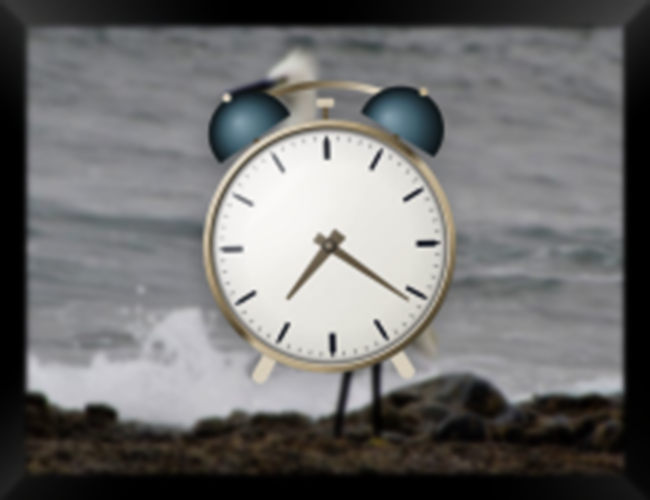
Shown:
h=7 m=21
